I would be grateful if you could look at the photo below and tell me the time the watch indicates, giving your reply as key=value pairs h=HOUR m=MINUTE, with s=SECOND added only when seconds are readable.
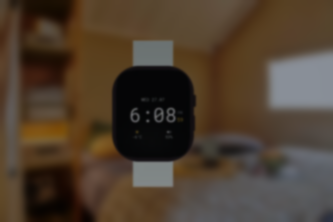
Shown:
h=6 m=8
